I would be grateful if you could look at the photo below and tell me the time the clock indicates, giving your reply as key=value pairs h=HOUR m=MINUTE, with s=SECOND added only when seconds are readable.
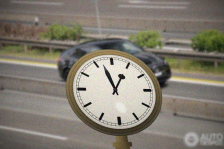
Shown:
h=12 m=57
